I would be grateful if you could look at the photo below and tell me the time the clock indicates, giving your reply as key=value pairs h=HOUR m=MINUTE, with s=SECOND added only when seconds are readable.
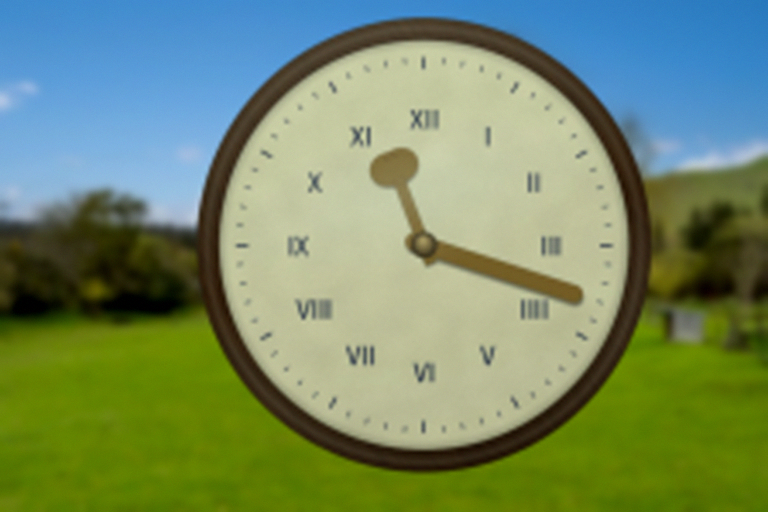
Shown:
h=11 m=18
